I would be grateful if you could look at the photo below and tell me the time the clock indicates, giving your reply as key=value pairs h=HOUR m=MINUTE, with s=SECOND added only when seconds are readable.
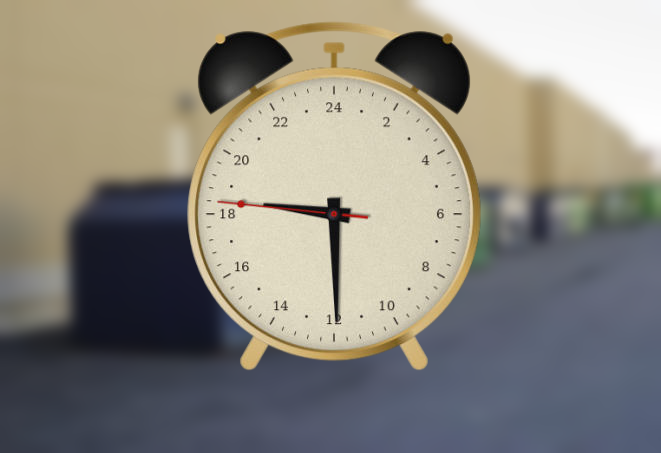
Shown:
h=18 m=29 s=46
